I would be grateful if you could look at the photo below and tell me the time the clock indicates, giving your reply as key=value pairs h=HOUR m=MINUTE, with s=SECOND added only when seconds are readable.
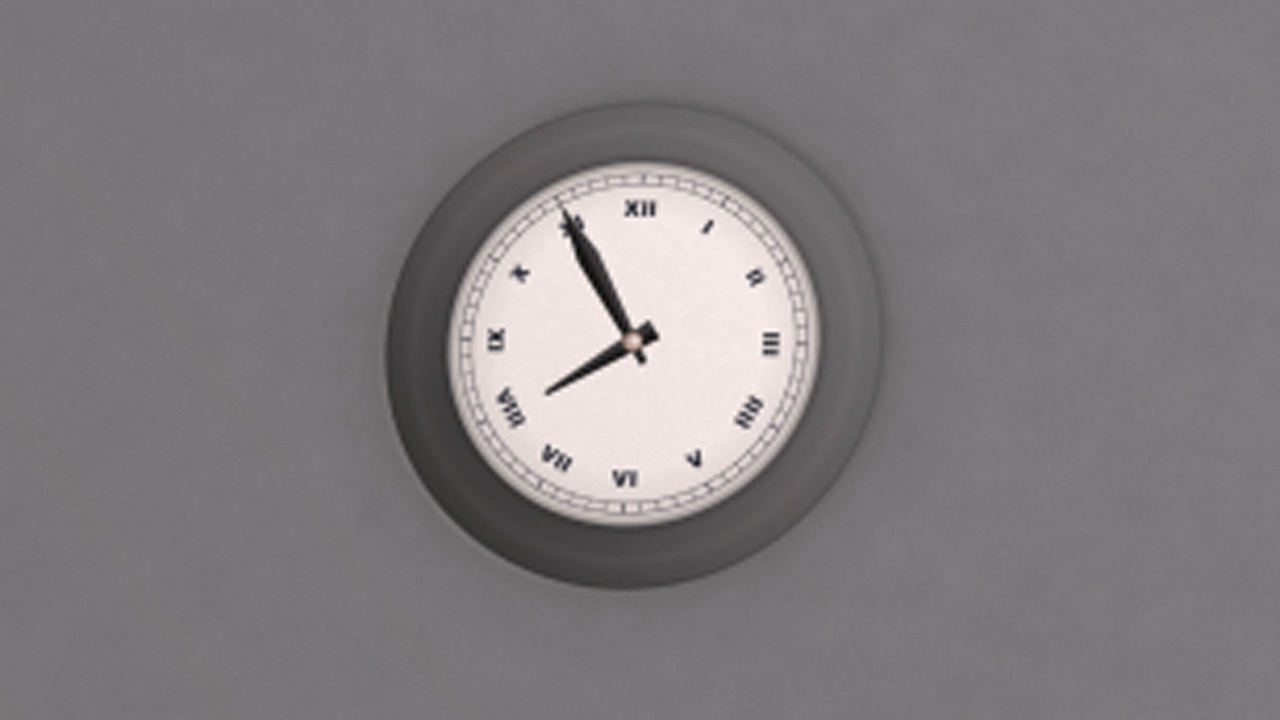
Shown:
h=7 m=55
